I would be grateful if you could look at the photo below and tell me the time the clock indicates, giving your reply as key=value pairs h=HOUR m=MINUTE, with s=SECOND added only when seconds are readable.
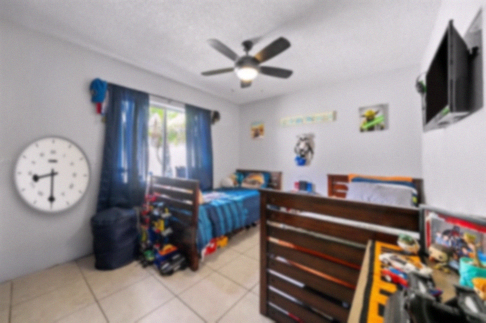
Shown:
h=8 m=30
